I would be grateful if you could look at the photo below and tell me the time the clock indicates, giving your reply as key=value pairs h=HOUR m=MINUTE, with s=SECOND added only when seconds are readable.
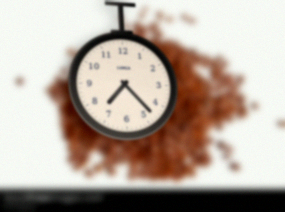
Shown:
h=7 m=23
